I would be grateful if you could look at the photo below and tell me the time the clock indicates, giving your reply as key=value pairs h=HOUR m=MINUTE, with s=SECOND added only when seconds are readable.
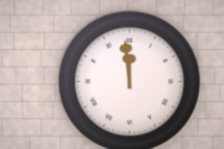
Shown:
h=11 m=59
